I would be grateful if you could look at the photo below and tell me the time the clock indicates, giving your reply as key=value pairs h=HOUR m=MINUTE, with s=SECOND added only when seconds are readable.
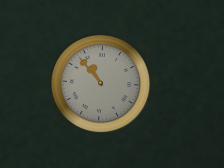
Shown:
h=10 m=53
